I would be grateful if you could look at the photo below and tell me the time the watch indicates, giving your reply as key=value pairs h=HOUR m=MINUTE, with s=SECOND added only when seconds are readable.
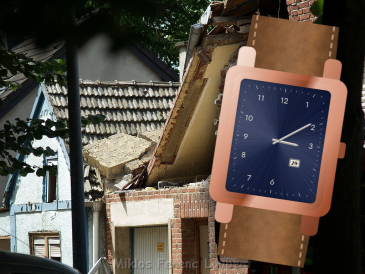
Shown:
h=3 m=9
